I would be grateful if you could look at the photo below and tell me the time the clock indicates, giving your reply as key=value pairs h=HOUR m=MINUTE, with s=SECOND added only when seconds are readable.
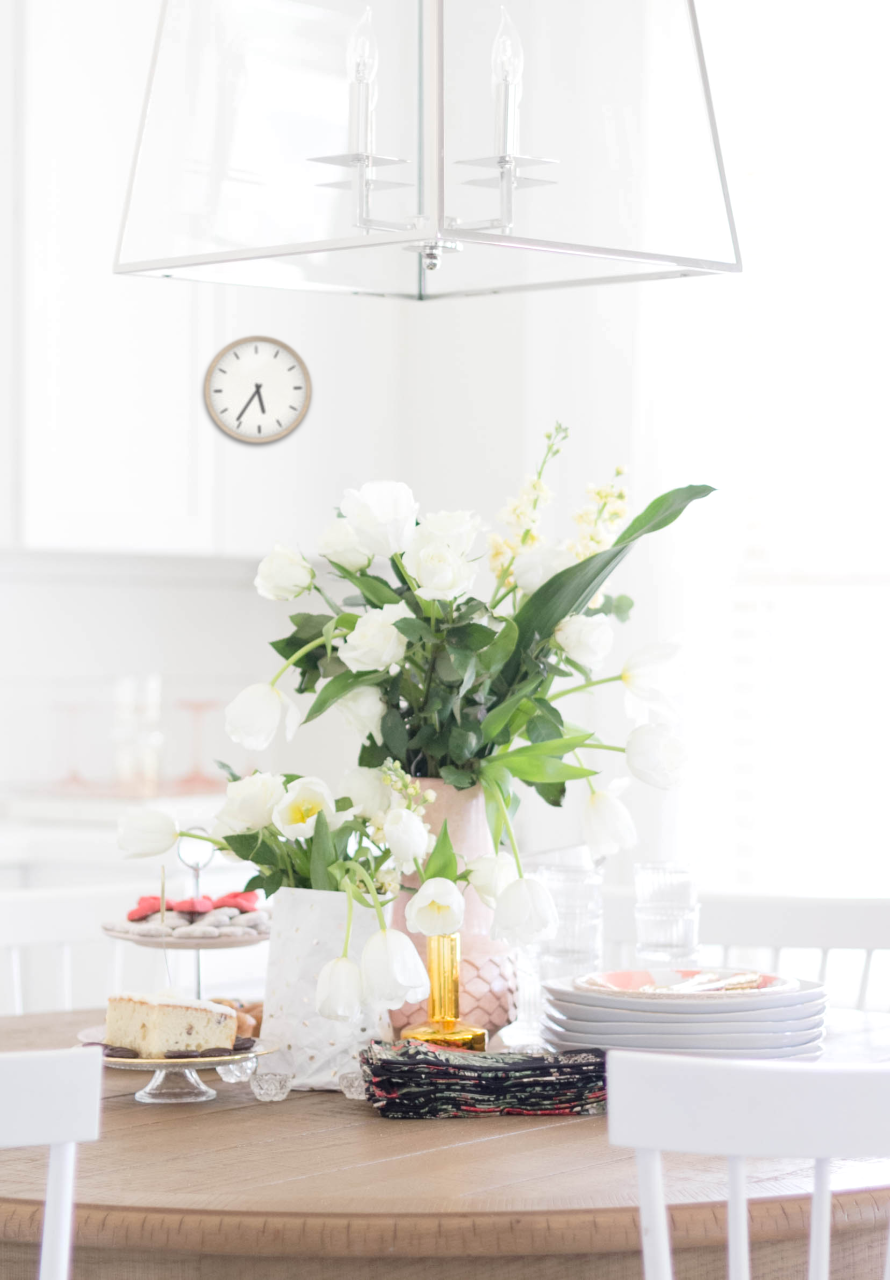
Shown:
h=5 m=36
